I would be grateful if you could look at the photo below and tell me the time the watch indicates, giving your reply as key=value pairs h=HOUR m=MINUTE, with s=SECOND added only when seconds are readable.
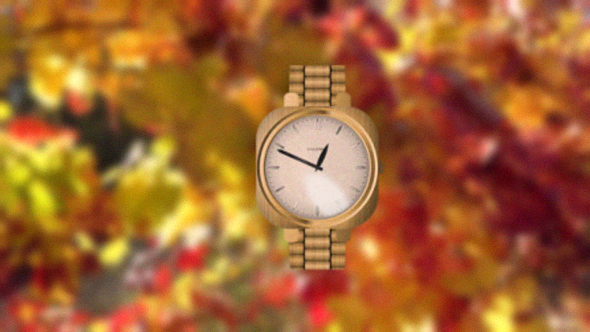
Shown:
h=12 m=49
